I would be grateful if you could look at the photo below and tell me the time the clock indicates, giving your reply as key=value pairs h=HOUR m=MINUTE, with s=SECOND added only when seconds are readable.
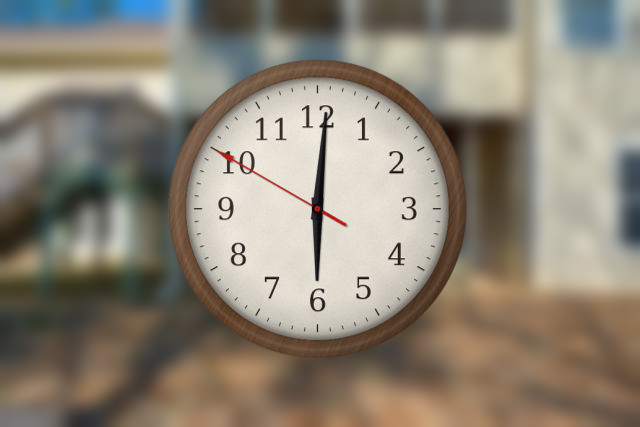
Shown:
h=6 m=0 s=50
